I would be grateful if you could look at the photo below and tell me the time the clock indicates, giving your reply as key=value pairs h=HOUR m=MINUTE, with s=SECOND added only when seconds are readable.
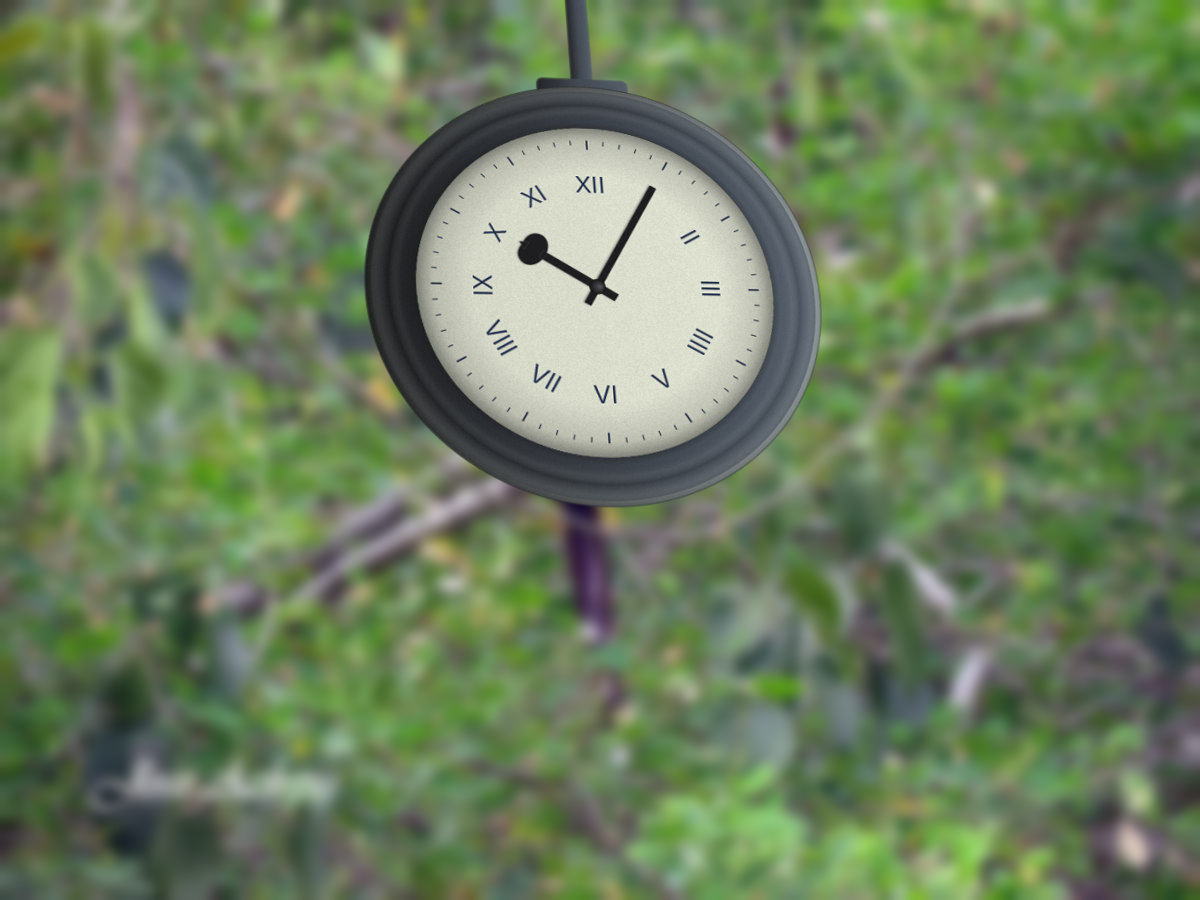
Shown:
h=10 m=5
